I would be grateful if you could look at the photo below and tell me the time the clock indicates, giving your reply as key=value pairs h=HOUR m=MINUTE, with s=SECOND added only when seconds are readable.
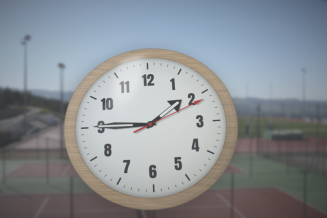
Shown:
h=1 m=45 s=11
